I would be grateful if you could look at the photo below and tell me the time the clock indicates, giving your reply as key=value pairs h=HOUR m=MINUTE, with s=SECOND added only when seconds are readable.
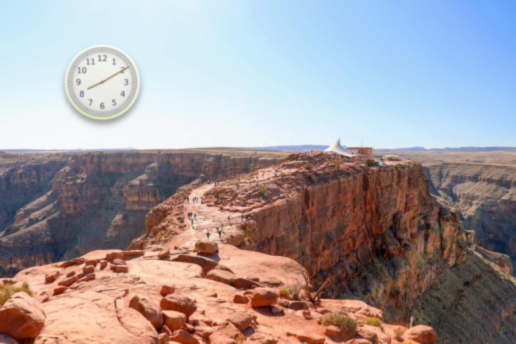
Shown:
h=8 m=10
